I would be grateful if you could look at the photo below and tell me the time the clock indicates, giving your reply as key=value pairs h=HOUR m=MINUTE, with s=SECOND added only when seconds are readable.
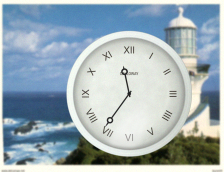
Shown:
h=11 m=36
